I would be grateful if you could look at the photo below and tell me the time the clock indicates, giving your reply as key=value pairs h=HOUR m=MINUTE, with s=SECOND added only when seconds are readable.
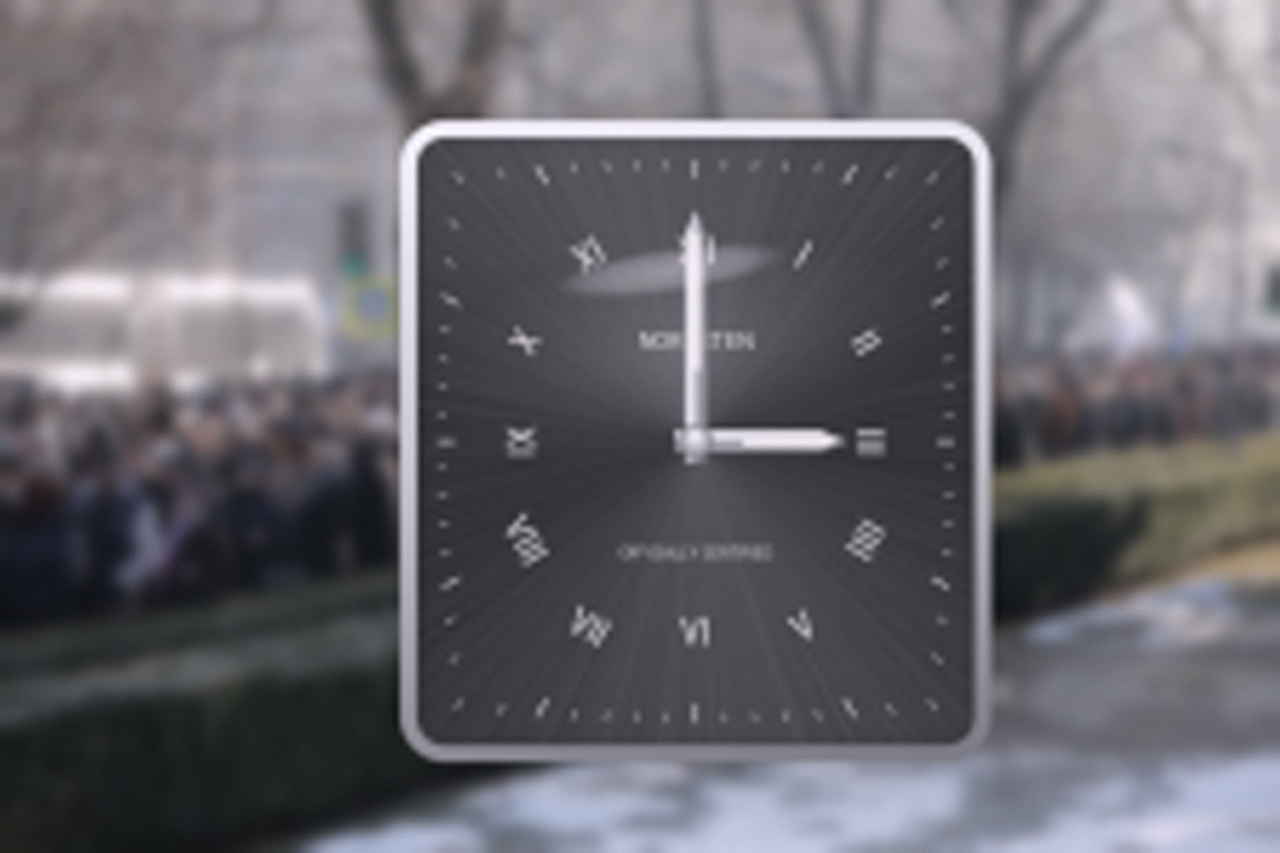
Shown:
h=3 m=0
